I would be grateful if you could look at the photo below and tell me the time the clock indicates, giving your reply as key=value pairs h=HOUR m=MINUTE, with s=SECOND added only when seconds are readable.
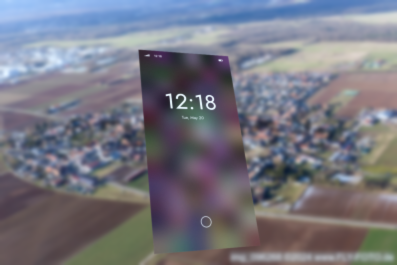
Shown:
h=12 m=18
